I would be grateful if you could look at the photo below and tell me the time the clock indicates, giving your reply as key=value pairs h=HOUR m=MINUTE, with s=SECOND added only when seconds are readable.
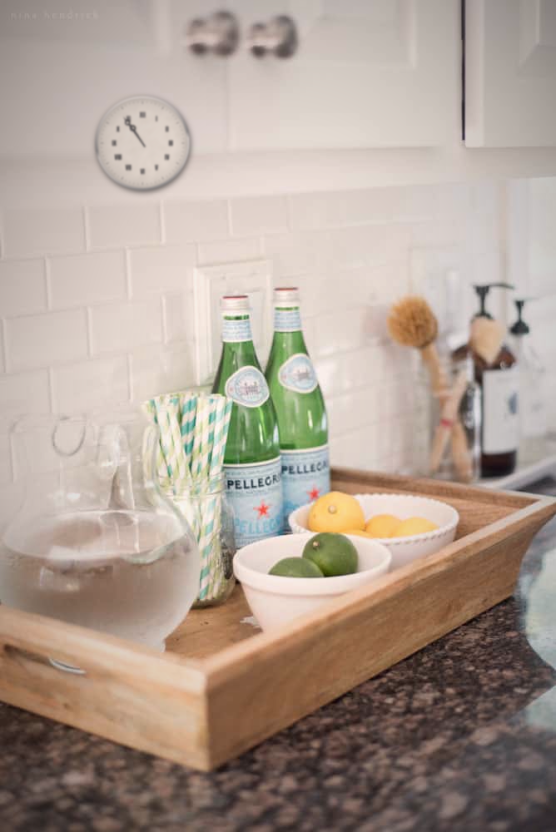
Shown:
h=10 m=54
